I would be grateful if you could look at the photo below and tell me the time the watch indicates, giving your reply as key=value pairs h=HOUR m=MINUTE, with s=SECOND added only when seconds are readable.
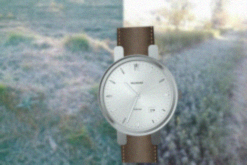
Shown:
h=10 m=34
